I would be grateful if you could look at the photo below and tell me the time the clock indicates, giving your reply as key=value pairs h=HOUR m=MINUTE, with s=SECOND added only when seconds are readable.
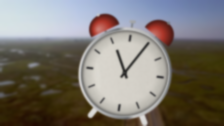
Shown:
h=11 m=5
